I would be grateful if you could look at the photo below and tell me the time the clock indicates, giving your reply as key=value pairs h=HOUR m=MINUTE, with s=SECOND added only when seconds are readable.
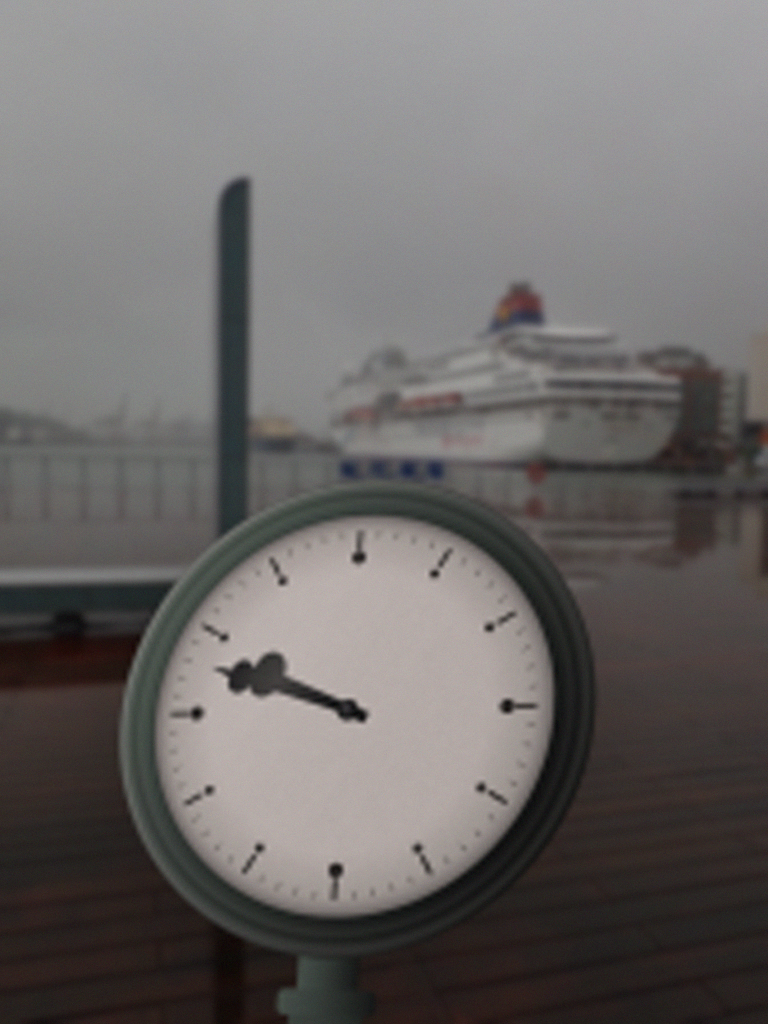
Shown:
h=9 m=48
